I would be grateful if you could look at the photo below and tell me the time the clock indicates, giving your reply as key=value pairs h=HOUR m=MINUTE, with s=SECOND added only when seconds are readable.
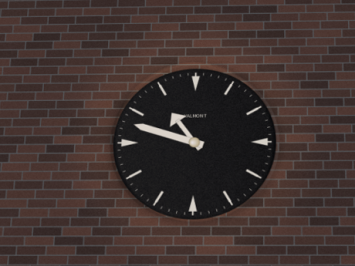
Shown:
h=10 m=48
